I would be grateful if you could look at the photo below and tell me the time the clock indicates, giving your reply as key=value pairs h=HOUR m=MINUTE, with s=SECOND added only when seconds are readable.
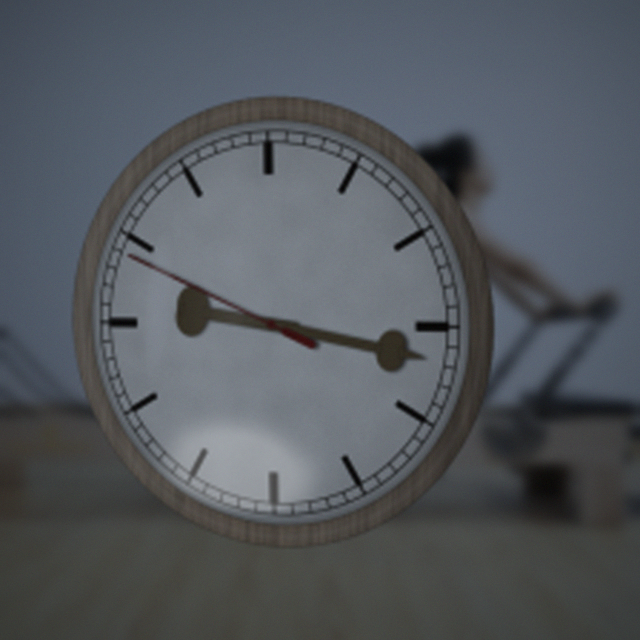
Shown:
h=9 m=16 s=49
